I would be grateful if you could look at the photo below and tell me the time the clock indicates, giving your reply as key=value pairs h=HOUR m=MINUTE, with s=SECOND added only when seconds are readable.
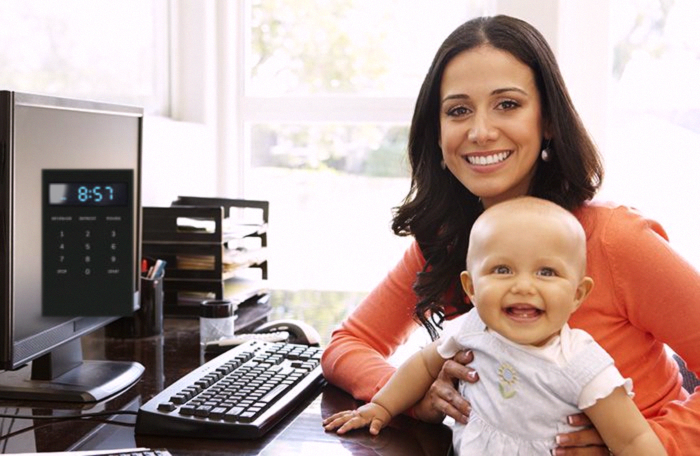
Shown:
h=8 m=57
